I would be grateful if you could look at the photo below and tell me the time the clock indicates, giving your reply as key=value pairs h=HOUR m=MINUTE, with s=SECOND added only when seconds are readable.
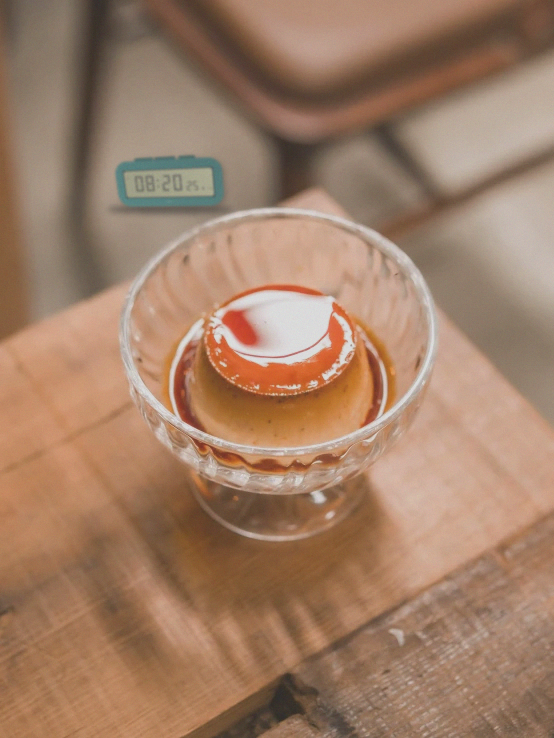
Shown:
h=8 m=20
